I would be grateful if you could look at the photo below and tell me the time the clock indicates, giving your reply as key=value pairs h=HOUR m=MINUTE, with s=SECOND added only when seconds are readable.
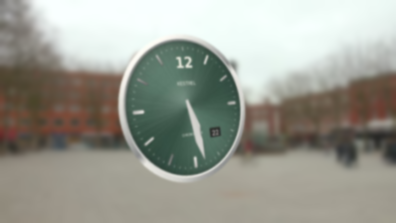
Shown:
h=5 m=28
